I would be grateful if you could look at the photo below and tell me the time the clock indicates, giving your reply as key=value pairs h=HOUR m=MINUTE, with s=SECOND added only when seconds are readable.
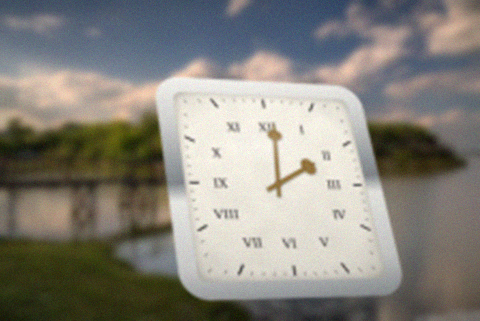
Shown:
h=2 m=1
